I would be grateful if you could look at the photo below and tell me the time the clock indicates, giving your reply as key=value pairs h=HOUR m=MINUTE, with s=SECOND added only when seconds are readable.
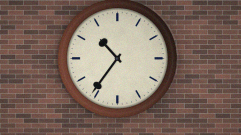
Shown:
h=10 m=36
